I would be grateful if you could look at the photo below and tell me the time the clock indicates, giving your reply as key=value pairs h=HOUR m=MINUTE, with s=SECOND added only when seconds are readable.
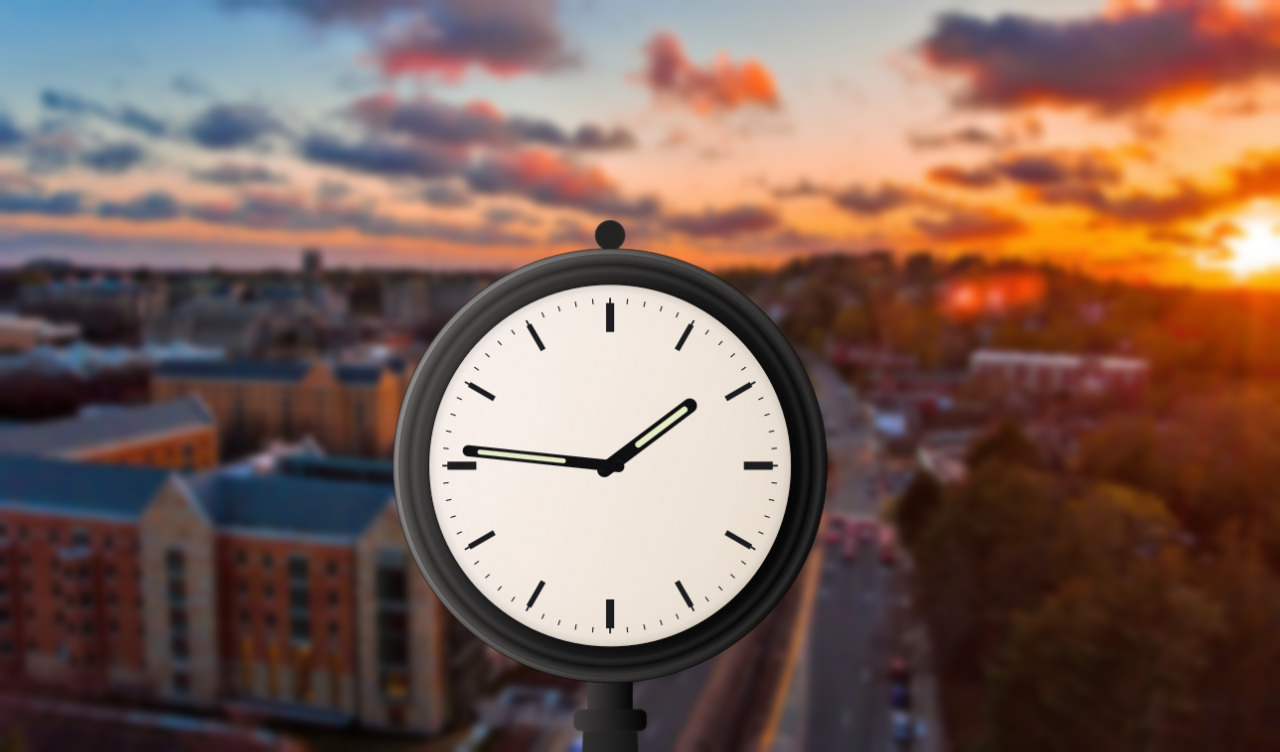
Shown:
h=1 m=46
